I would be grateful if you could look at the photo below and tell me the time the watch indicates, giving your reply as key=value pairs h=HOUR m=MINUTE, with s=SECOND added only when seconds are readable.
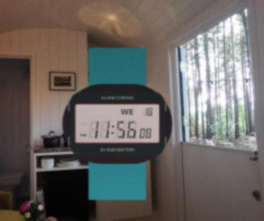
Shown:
h=11 m=56 s=8
